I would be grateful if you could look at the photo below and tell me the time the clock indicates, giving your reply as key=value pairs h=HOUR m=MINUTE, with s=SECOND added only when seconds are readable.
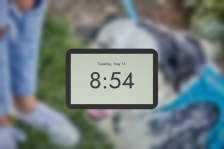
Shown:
h=8 m=54
